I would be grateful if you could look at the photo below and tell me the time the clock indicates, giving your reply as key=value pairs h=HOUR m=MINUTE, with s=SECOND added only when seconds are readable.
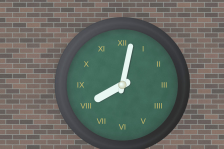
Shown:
h=8 m=2
